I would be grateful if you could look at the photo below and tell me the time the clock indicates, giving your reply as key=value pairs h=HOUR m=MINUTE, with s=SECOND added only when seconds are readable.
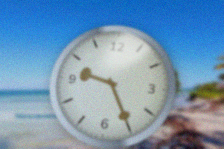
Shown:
h=9 m=25
